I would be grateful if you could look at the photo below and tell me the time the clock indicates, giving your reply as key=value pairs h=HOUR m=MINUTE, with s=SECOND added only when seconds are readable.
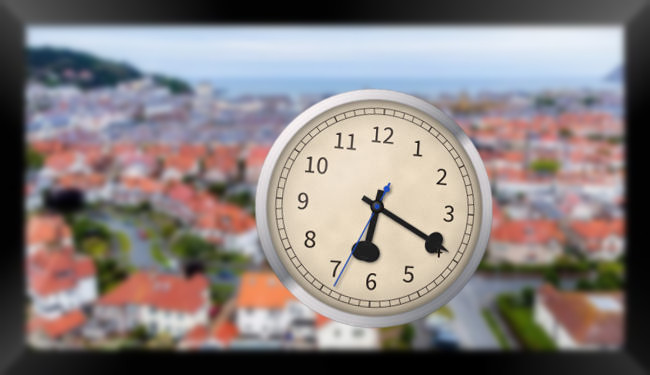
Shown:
h=6 m=19 s=34
